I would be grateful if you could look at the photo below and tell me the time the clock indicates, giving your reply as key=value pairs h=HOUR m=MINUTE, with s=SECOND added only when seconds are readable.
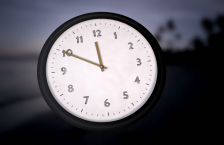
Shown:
h=11 m=50
